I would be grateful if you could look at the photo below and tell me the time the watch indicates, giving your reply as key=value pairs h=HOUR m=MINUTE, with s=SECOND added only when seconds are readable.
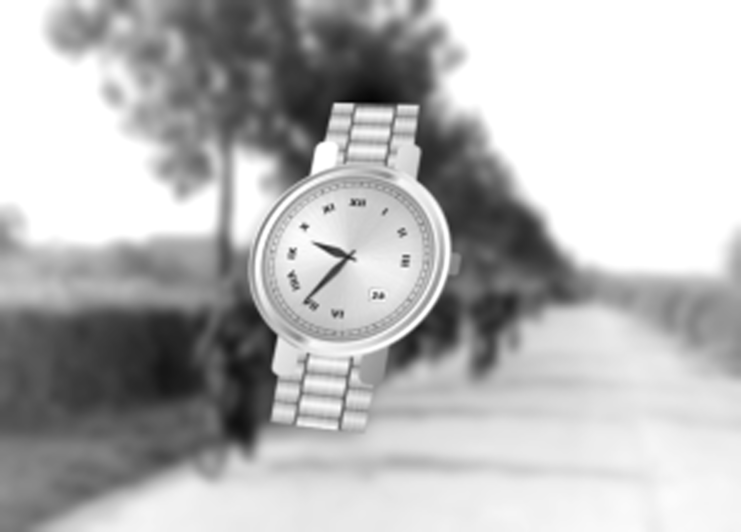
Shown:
h=9 m=36
